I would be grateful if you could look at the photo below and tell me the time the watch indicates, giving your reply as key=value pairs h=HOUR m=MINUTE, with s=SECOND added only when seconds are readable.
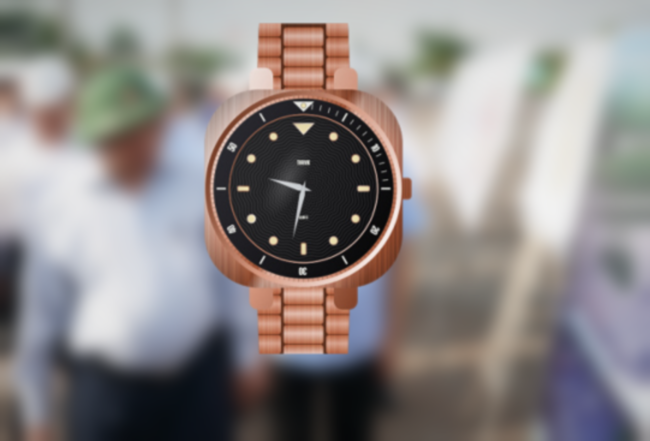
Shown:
h=9 m=32
